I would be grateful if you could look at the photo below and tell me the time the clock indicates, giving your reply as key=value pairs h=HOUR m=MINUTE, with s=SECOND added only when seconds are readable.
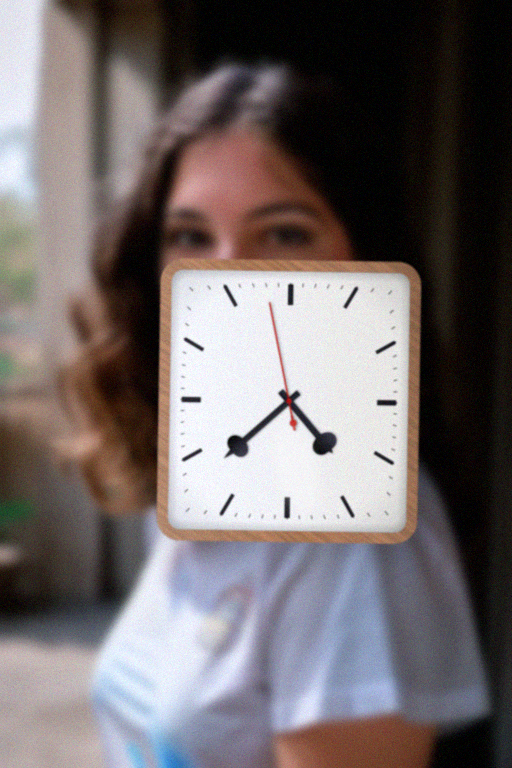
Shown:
h=4 m=37 s=58
